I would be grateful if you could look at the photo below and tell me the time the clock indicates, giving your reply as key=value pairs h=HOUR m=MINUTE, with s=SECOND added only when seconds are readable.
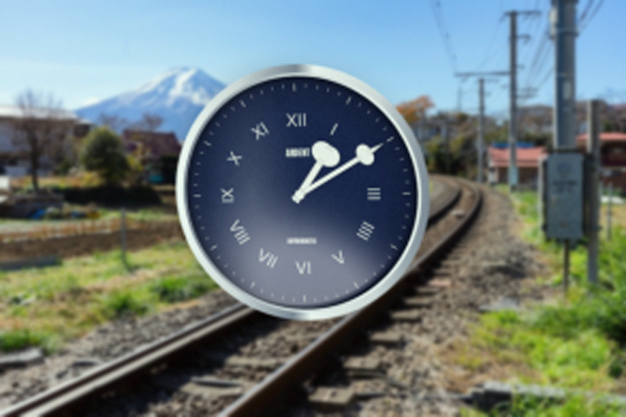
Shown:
h=1 m=10
